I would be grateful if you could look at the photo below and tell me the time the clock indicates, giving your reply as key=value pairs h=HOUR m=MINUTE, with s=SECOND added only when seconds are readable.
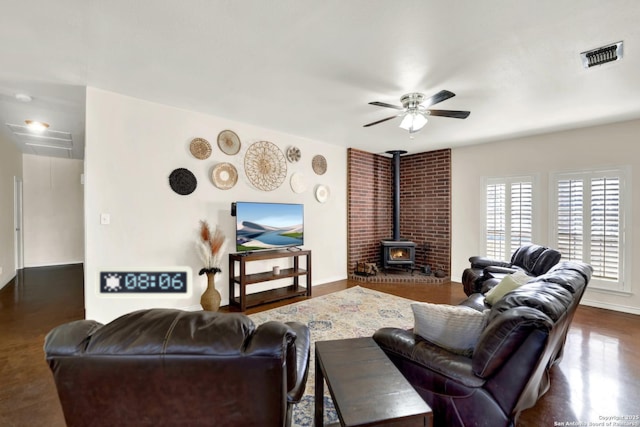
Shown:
h=8 m=6
